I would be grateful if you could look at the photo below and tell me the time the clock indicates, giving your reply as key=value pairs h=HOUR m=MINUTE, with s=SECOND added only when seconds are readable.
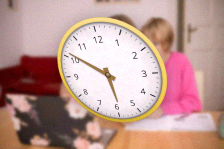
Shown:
h=5 m=51
